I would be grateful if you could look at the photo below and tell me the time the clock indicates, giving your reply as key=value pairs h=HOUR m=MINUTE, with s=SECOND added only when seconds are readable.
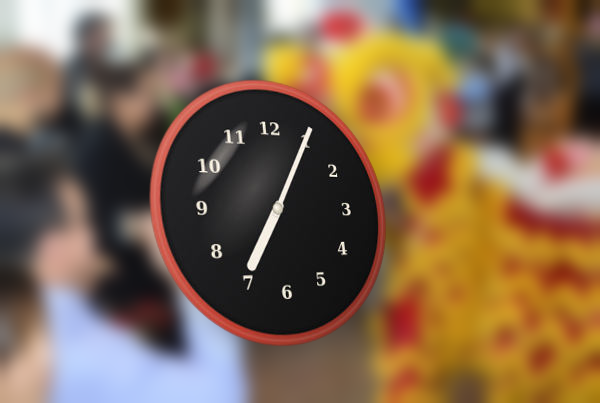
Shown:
h=7 m=5
